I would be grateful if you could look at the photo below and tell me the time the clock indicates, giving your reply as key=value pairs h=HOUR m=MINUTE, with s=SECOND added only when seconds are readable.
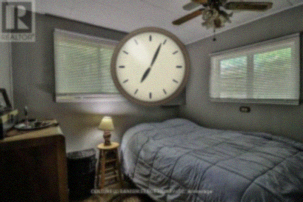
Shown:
h=7 m=4
